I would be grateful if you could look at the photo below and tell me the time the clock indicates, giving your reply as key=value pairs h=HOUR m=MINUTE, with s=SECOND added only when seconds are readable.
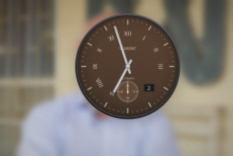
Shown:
h=6 m=57
